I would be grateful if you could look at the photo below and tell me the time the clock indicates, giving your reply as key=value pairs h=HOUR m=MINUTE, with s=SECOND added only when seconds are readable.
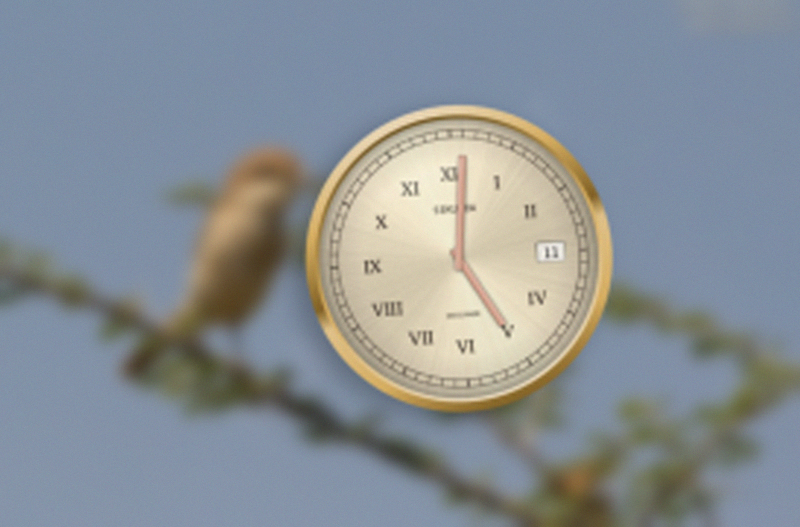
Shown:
h=5 m=1
